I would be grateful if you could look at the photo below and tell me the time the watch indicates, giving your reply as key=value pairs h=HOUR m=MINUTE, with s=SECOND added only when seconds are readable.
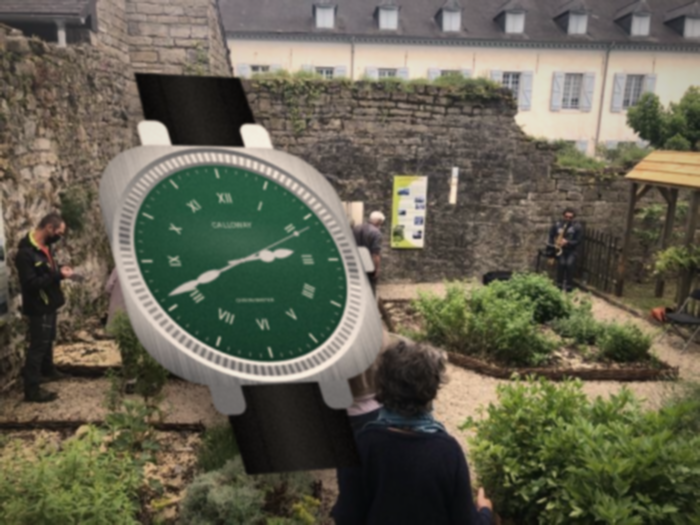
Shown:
h=2 m=41 s=11
